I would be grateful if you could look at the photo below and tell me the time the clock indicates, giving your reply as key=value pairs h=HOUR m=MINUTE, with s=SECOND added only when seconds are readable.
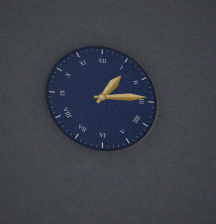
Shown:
h=1 m=14
